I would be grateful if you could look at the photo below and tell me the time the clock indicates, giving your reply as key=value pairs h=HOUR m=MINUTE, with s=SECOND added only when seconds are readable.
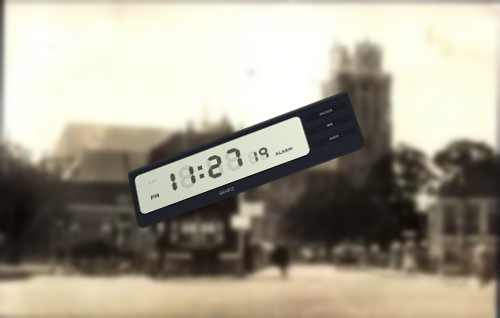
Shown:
h=11 m=27 s=19
